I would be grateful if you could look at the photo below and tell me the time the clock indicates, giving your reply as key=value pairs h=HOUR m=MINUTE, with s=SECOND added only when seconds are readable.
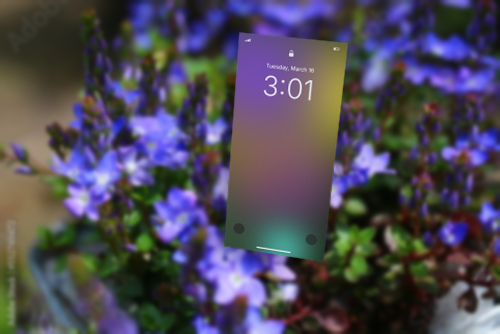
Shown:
h=3 m=1
